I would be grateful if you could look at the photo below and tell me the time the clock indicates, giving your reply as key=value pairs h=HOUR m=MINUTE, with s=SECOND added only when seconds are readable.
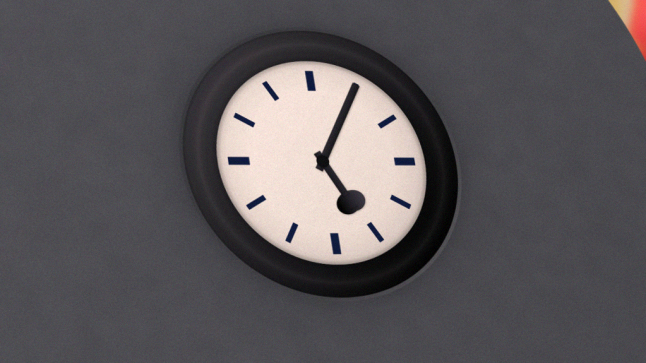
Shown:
h=5 m=5
